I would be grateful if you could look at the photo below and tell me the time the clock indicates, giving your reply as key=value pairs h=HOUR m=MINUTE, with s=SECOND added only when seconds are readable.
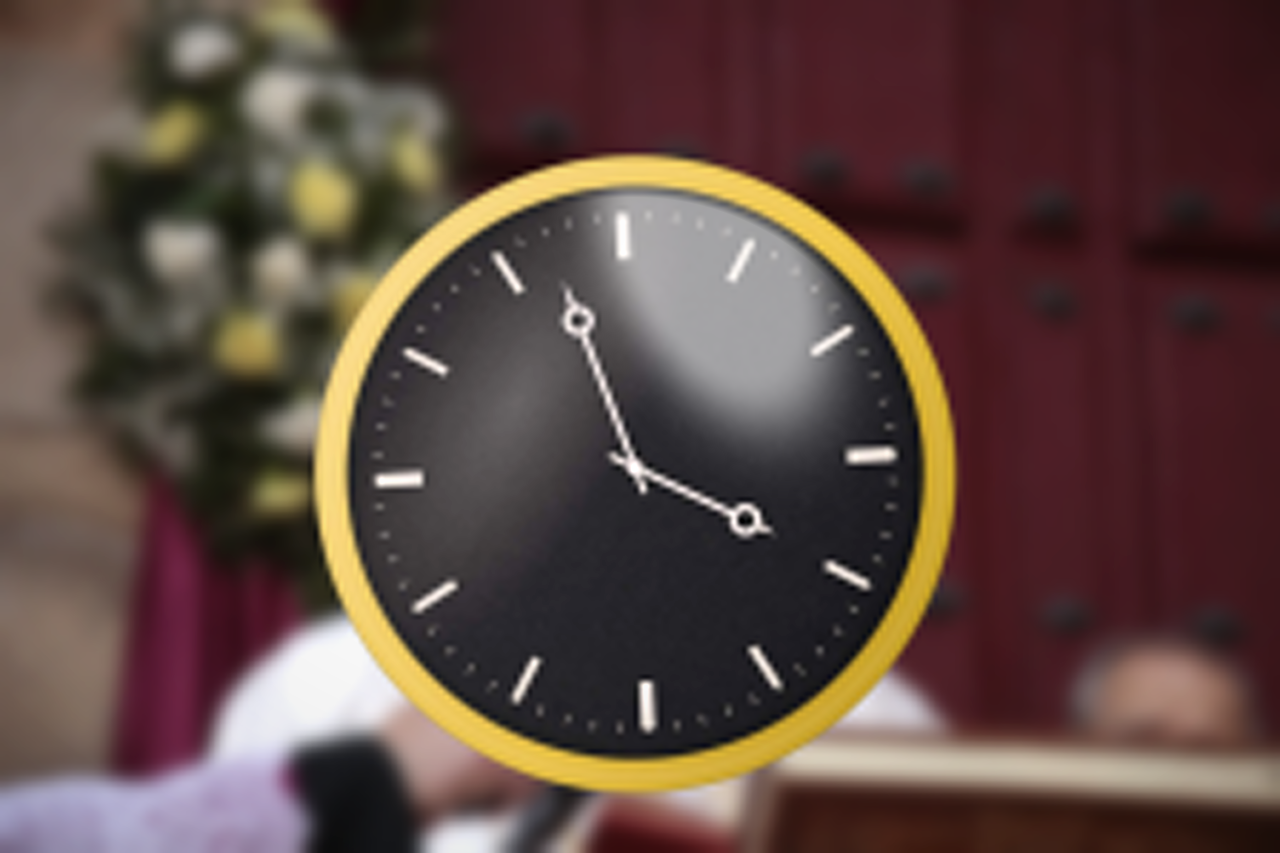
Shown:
h=3 m=57
